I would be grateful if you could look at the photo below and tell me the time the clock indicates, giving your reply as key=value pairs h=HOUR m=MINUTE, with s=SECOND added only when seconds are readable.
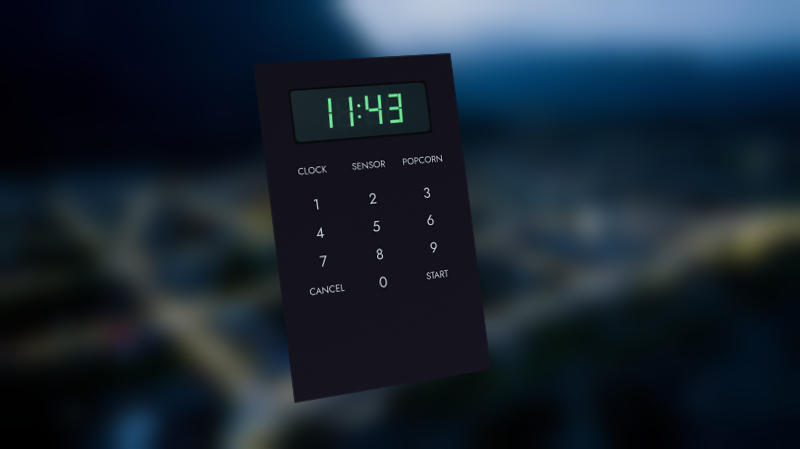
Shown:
h=11 m=43
